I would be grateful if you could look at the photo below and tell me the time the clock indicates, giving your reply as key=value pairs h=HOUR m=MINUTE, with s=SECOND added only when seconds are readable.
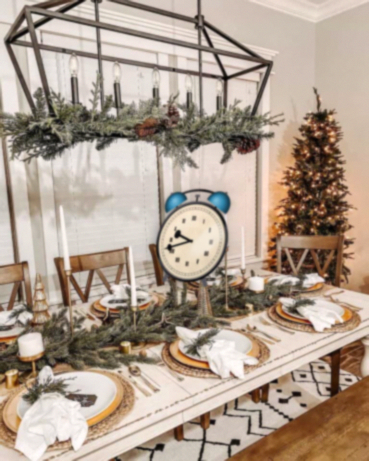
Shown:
h=9 m=42
